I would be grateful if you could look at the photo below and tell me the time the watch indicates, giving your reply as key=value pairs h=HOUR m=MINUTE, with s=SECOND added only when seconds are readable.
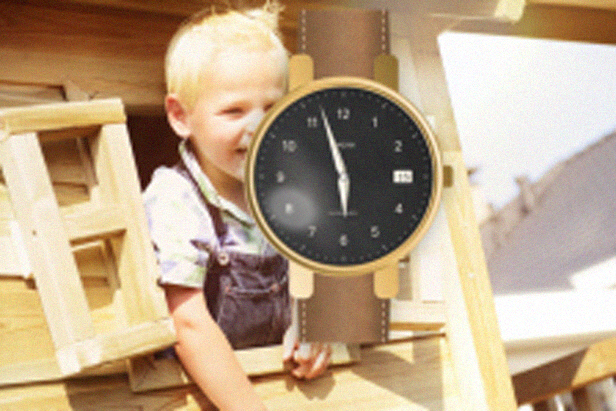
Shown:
h=5 m=57
